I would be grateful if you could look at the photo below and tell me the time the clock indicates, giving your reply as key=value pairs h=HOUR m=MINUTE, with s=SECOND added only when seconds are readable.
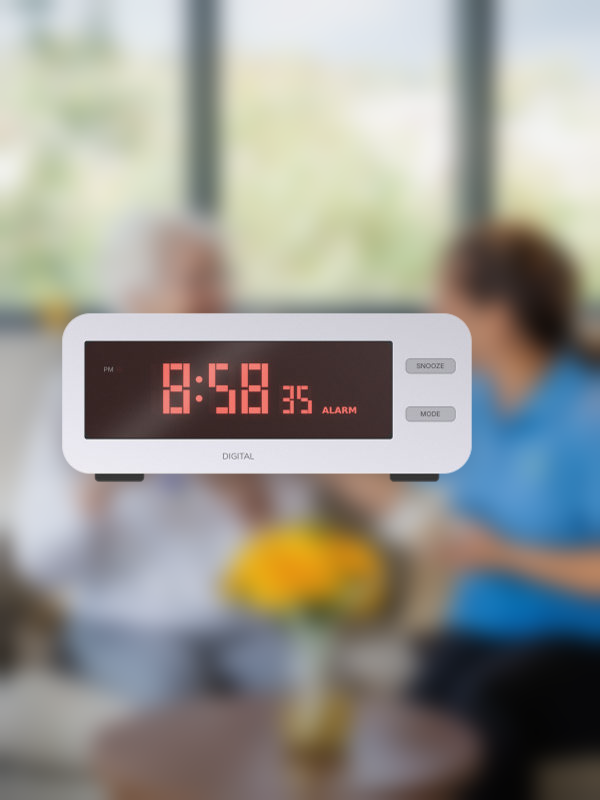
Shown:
h=8 m=58 s=35
